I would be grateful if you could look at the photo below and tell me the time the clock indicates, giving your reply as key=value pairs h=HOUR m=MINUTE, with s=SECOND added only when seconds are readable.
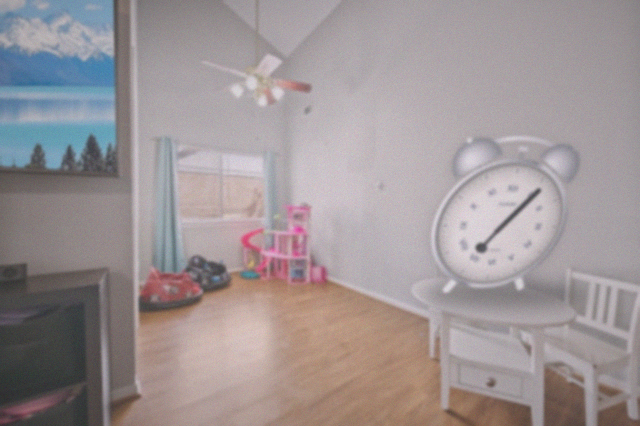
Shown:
h=7 m=6
